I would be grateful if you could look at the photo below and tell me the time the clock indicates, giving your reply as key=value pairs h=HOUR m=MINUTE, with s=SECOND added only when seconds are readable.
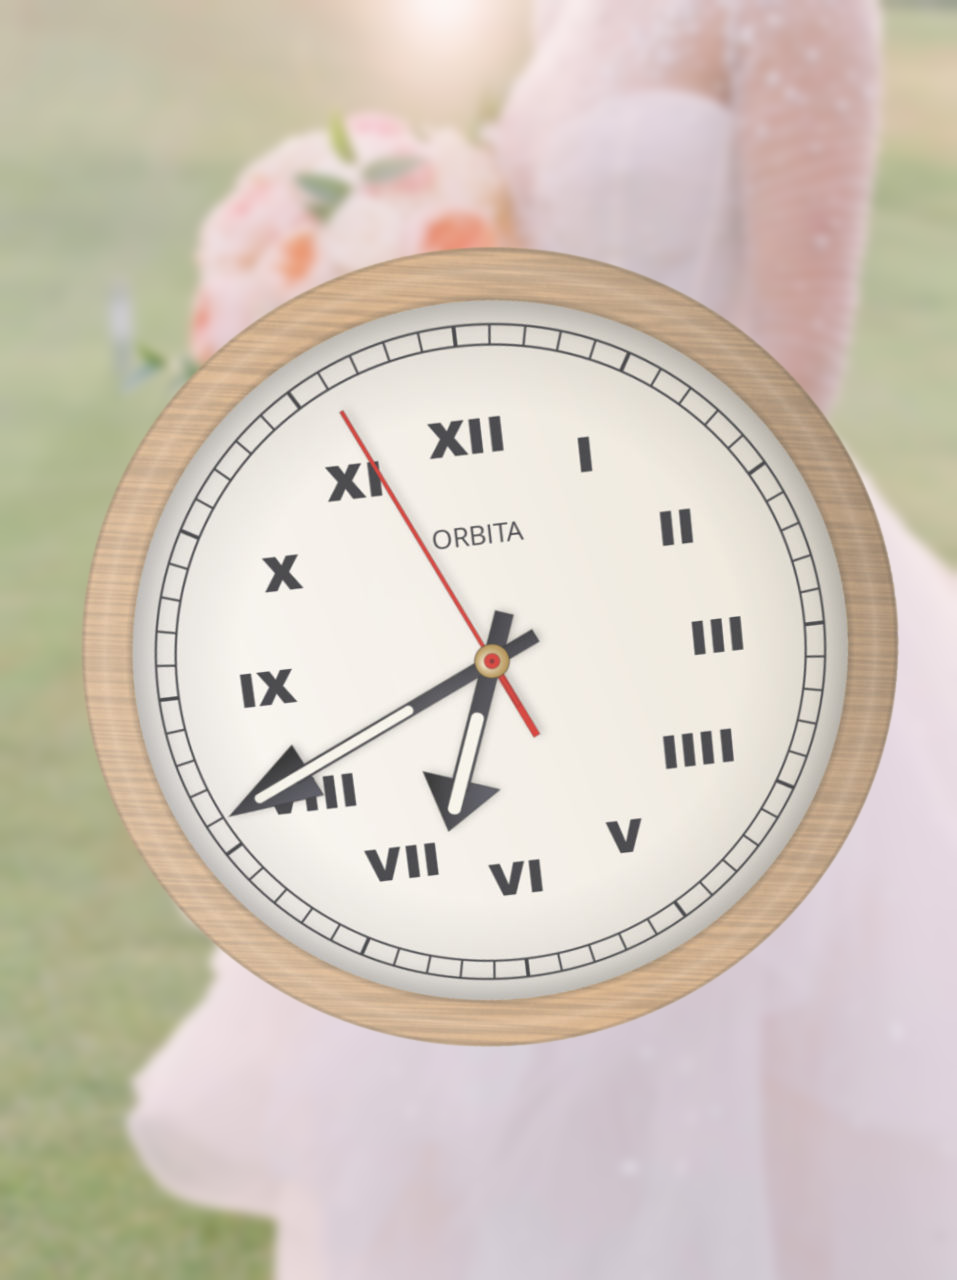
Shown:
h=6 m=40 s=56
